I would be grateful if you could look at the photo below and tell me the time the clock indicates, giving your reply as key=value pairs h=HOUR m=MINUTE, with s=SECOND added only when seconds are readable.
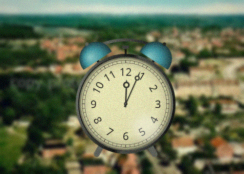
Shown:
h=12 m=4
